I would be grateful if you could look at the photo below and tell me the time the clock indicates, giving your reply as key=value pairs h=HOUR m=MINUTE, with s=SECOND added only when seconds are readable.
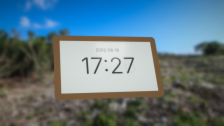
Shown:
h=17 m=27
